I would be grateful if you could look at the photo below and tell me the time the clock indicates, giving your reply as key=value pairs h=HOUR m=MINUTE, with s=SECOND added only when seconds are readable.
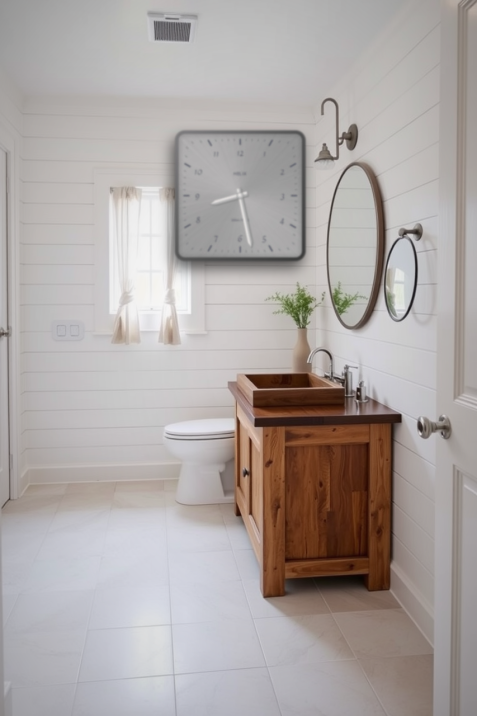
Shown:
h=8 m=28
